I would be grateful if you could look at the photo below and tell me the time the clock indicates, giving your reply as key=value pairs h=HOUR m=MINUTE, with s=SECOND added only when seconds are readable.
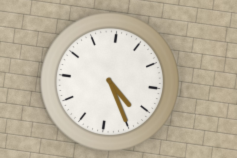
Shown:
h=4 m=25
